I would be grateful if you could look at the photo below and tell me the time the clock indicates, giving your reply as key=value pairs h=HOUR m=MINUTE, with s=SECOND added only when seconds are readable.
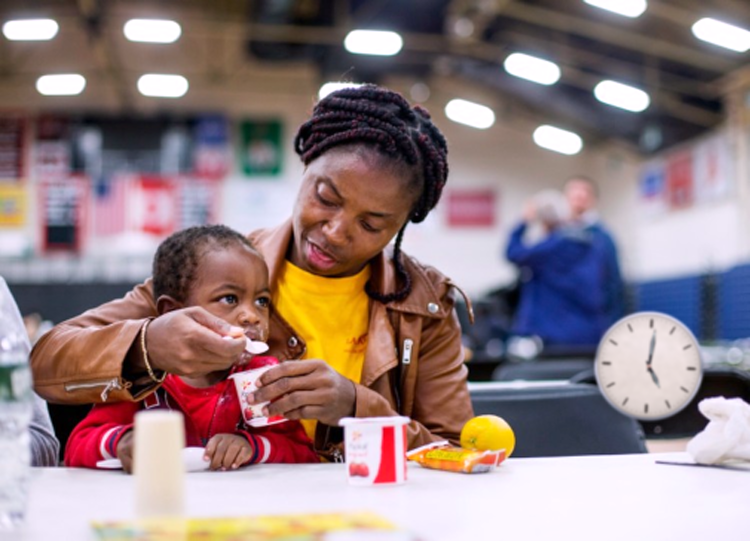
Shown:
h=5 m=1
